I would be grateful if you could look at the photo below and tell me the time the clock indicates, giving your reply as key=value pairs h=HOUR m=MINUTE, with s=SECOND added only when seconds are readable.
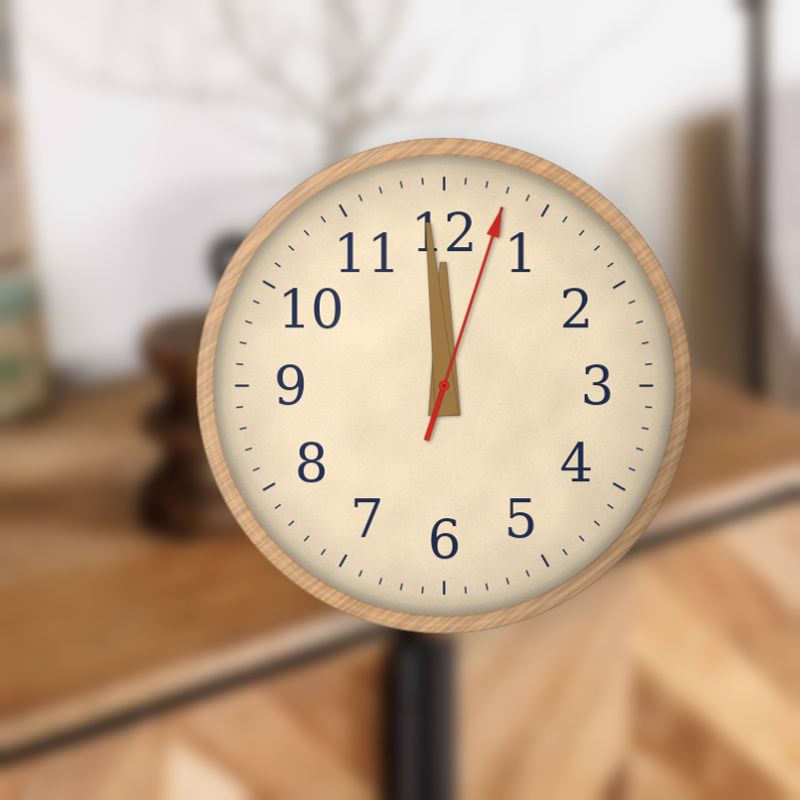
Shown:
h=11 m=59 s=3
